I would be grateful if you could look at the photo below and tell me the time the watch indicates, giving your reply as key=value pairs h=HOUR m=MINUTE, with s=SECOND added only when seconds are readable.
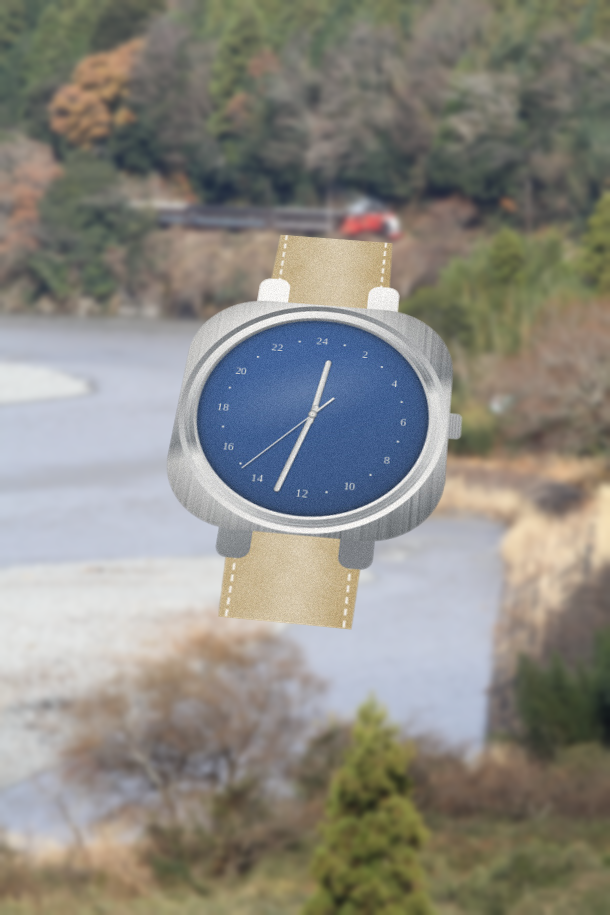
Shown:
h=0 m=32 s=37
